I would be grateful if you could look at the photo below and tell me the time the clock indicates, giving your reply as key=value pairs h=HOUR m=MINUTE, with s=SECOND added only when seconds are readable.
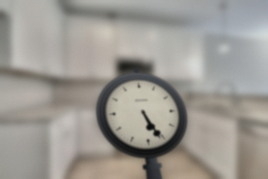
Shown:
h=5 m=26
